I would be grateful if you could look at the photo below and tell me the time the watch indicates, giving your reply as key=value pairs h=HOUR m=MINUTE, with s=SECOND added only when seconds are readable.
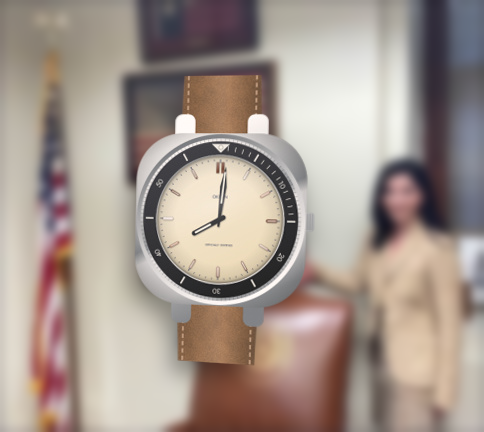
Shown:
h=8 m=1
